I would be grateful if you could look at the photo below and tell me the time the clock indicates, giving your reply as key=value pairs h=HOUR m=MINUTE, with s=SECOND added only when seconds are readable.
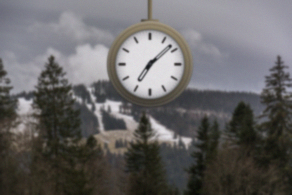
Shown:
h=7 m=8
